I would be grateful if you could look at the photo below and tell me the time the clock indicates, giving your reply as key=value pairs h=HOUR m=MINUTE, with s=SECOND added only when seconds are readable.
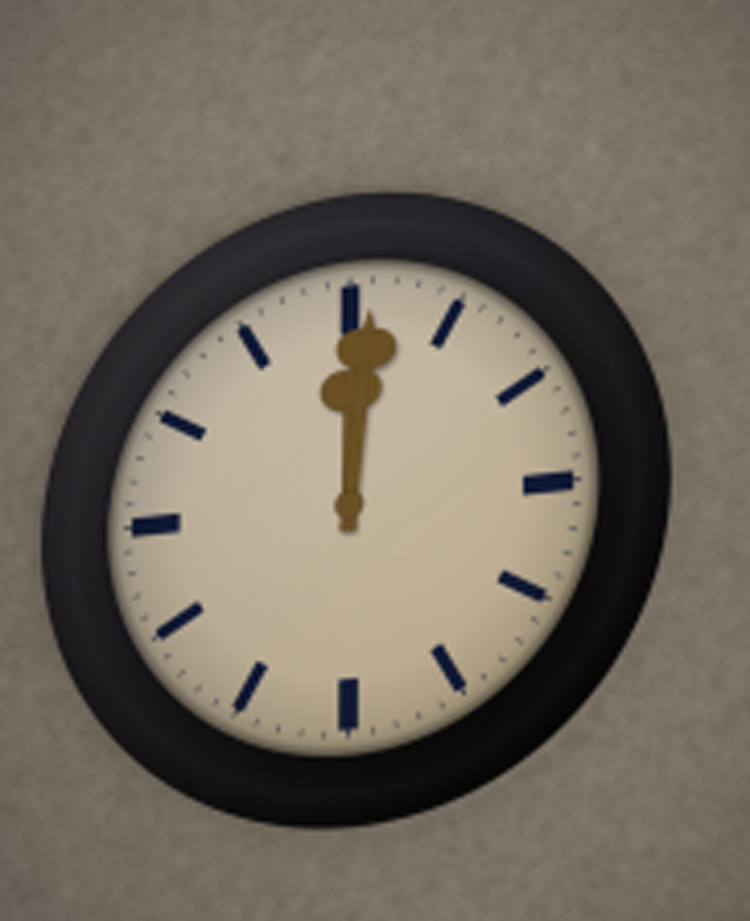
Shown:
h=12 m=1
